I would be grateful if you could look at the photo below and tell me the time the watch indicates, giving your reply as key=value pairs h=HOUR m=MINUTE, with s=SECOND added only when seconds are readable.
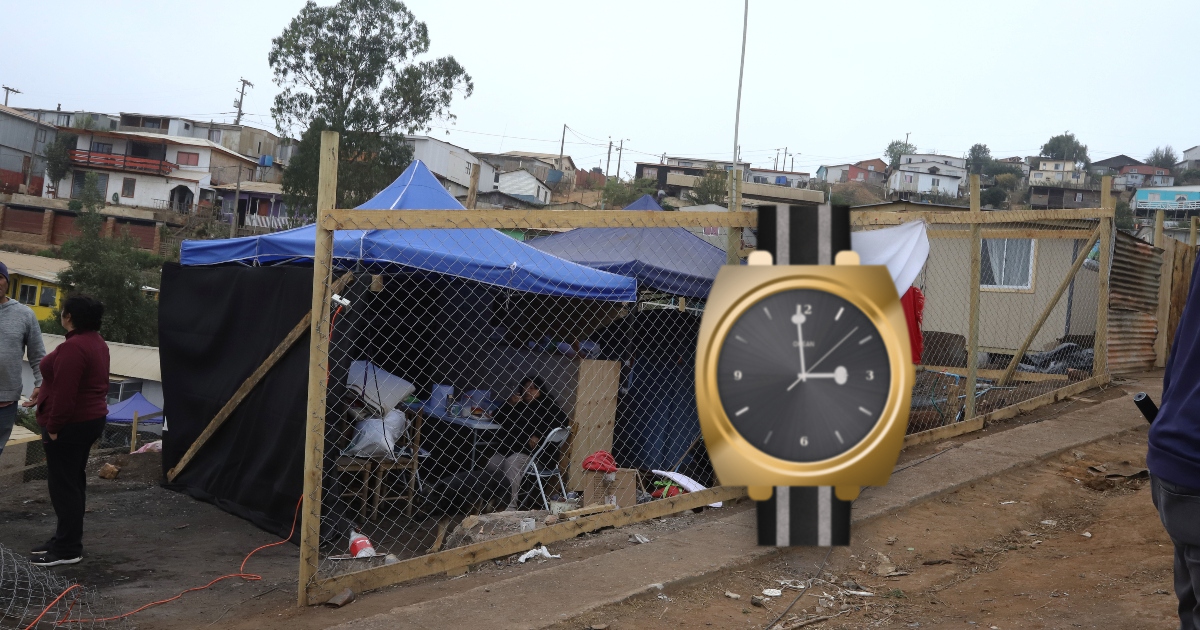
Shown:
h=2 m=59 s=8
